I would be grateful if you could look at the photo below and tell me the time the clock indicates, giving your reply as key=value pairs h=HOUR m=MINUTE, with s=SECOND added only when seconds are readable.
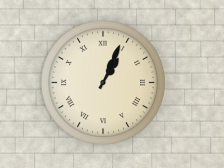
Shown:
h=1 m=4
